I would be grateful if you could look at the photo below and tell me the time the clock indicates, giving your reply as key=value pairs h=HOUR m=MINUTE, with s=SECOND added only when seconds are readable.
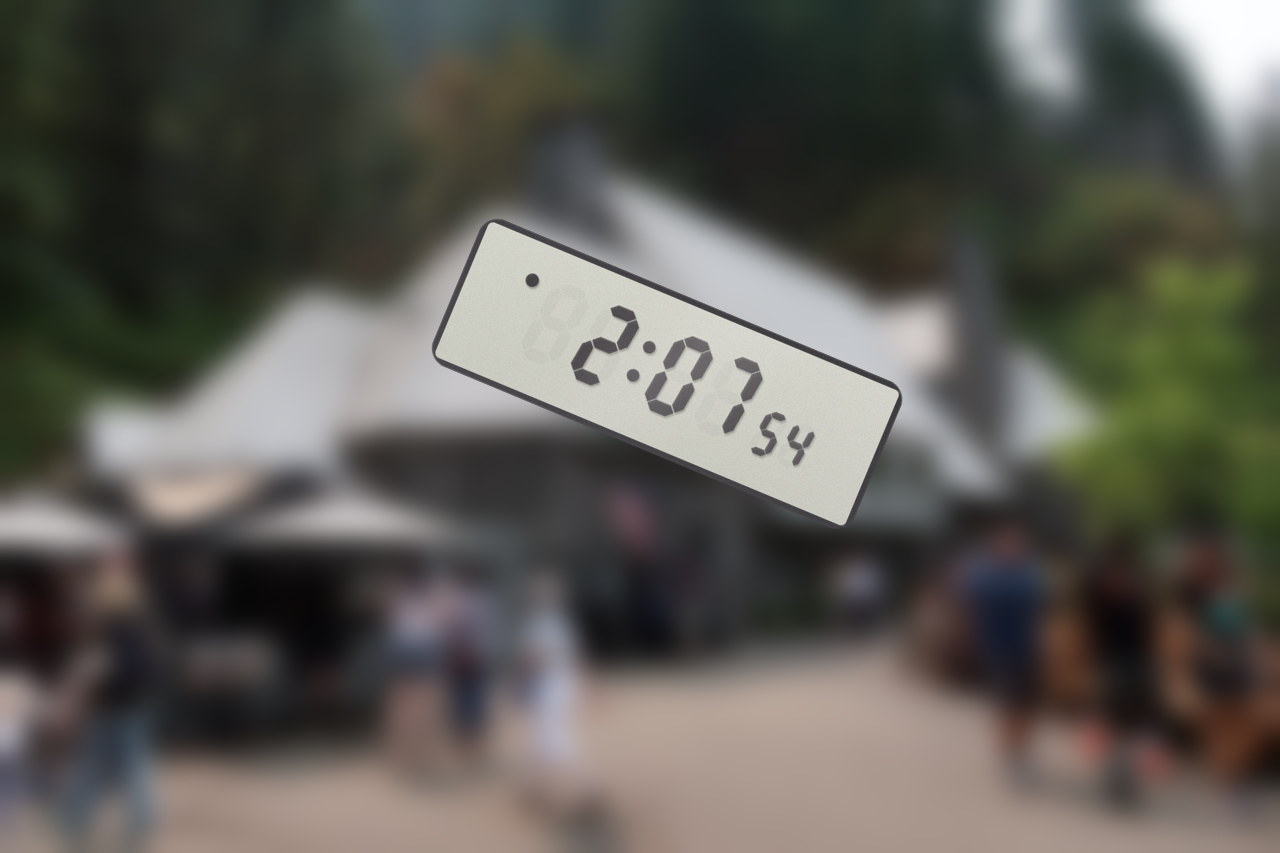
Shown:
h=2 m=7 s=54
